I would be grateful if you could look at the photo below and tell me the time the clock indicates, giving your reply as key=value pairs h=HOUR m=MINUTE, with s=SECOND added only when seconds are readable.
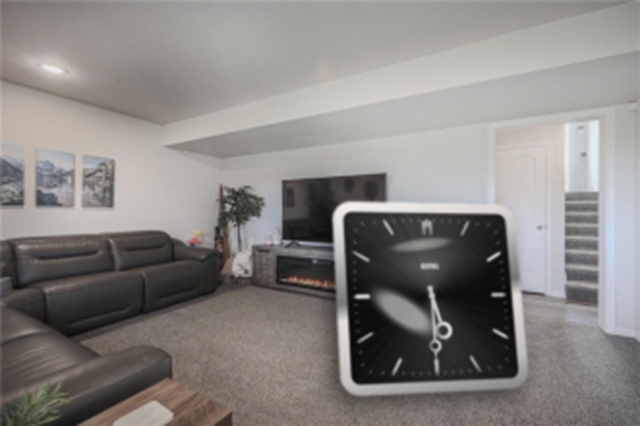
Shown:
h=5 m=30
